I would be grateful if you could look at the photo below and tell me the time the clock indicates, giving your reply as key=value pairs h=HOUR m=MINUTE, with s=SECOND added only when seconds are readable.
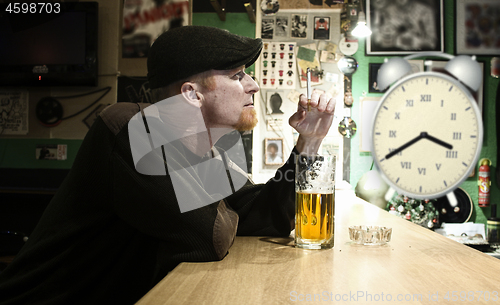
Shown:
h=3 m=40
